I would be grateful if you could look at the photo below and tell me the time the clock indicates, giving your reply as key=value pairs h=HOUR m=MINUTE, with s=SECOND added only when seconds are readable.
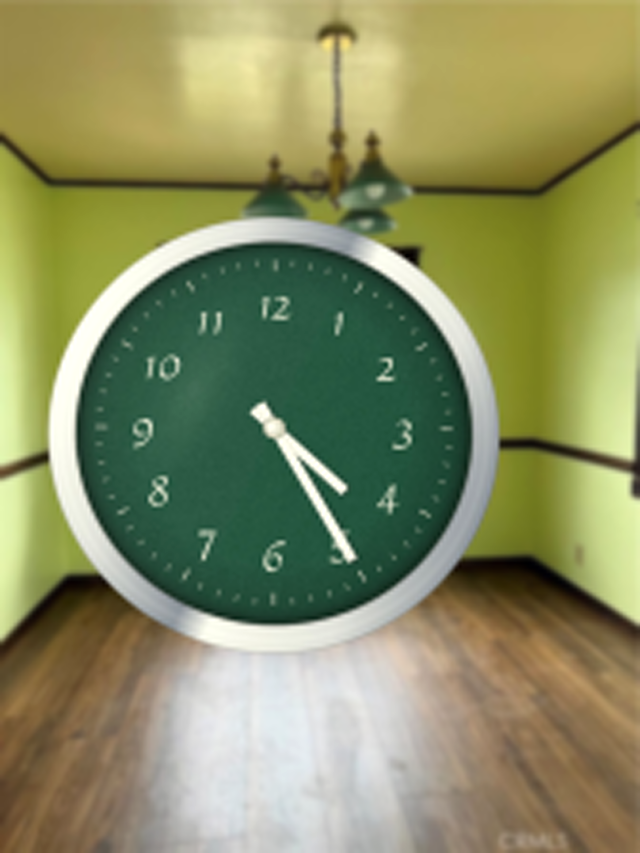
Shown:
h=4 m=25
